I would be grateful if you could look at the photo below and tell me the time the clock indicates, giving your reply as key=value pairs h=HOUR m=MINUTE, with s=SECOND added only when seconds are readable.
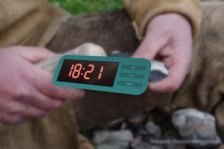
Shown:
h=18 m=21
